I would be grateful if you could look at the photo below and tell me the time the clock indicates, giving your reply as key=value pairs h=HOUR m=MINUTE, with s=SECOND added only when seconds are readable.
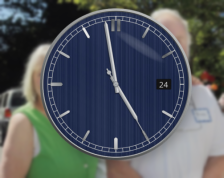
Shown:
h=4 m=58 s=25
